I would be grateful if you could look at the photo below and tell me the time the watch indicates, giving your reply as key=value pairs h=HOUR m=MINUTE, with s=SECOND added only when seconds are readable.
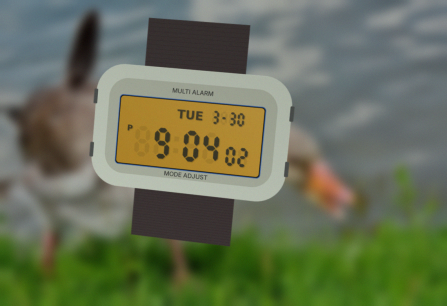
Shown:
h=9 m=4 s=2
